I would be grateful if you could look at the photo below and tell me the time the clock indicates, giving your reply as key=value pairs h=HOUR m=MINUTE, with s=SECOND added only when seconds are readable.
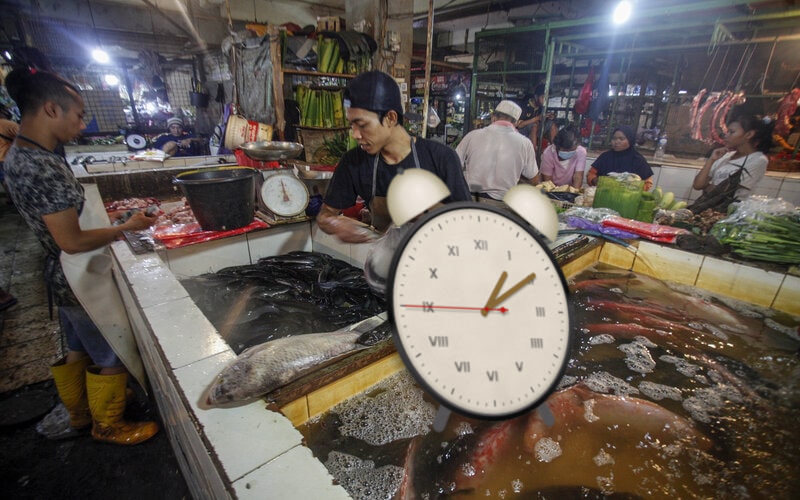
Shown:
h=1 m=9 s=45
